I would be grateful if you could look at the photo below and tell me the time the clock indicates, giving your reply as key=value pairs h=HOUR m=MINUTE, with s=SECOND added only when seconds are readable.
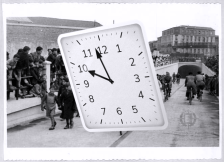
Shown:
h=9 m=58
